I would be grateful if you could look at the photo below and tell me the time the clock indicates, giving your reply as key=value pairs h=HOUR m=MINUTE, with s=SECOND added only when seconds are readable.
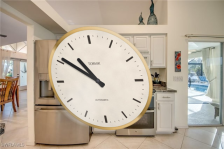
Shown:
h=10 m=51
